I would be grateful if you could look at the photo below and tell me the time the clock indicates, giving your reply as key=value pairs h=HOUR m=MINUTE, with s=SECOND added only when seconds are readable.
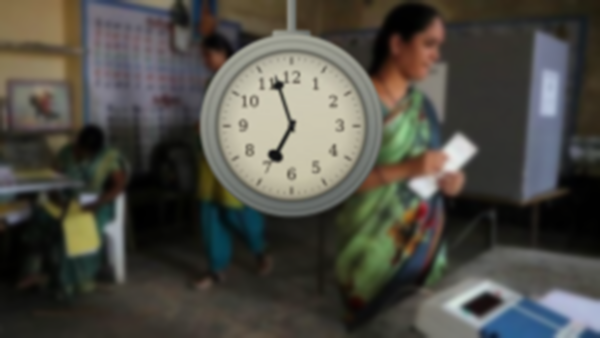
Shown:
h=6 m=57
